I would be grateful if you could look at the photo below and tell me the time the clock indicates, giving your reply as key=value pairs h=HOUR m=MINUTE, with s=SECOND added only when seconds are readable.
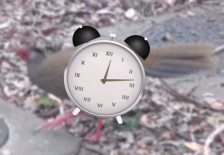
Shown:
h=12 m=13
